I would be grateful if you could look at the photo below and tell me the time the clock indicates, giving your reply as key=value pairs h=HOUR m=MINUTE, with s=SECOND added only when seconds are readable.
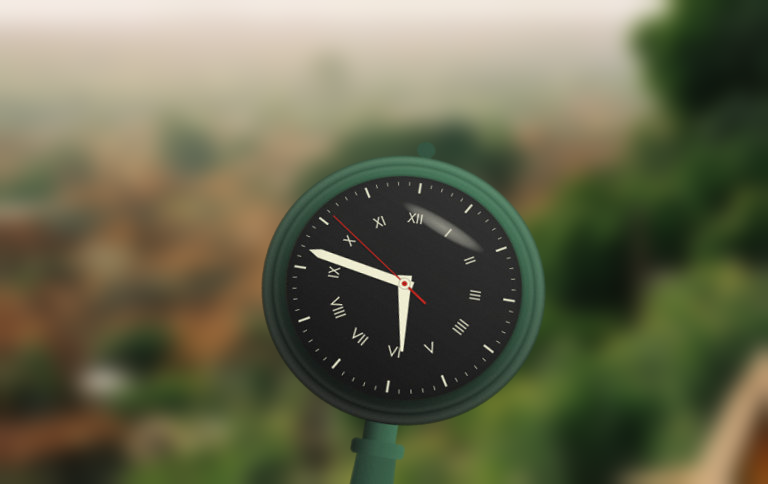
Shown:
h=5 m=46 s=51
